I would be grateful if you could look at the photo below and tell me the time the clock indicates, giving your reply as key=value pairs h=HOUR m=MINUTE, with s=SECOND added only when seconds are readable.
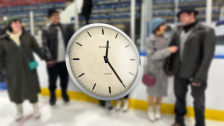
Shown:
h=12 m=25
